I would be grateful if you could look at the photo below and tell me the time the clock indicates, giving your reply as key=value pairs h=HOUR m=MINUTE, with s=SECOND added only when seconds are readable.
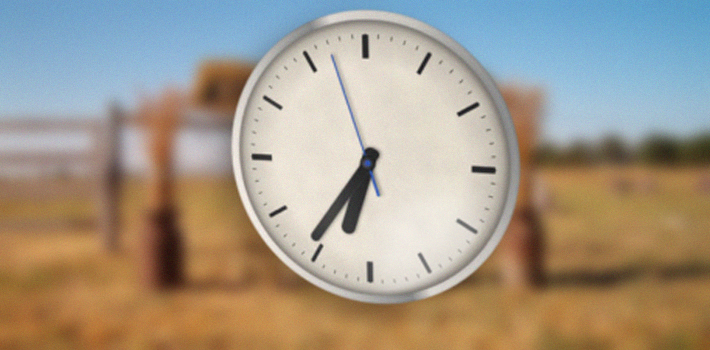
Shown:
h=6 m=35 s=57
